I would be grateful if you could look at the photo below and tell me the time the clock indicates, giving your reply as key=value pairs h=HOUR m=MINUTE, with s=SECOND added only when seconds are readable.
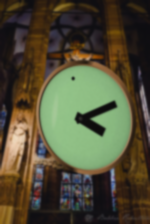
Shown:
h=4 m=13
